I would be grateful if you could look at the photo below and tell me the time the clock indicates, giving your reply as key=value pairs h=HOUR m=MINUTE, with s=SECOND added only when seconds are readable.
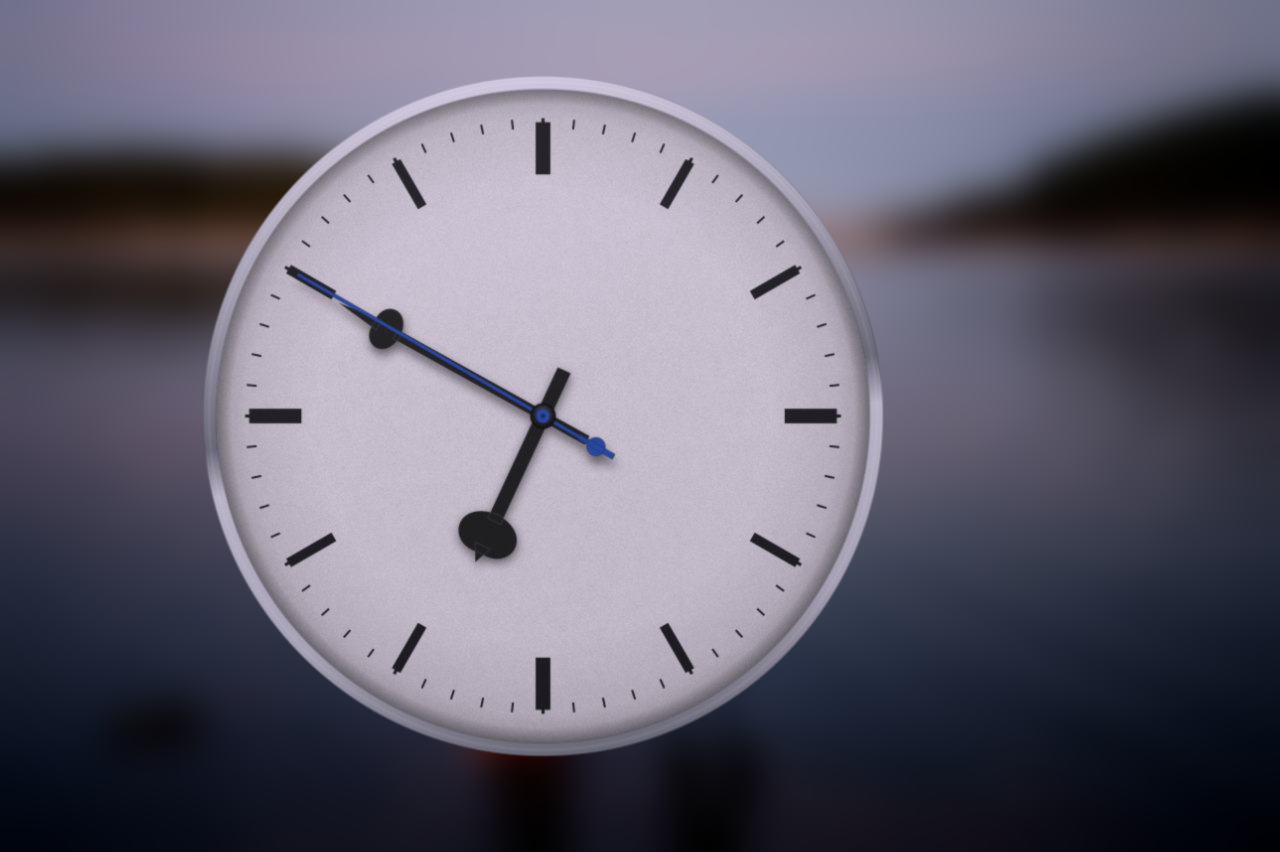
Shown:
h=6 m=49 s=50
